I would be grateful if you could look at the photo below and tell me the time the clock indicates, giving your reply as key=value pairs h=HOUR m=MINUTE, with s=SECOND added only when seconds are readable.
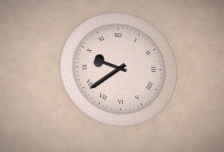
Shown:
h=9 m=39
